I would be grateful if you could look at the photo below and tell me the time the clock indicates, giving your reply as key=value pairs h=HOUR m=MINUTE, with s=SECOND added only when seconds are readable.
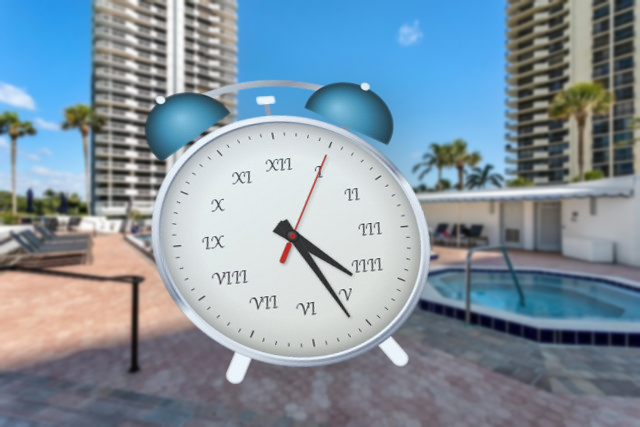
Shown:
h=4 m=26 s=5
